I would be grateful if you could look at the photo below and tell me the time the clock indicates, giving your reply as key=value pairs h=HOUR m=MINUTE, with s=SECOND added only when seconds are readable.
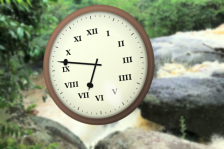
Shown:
h=6 m=47
